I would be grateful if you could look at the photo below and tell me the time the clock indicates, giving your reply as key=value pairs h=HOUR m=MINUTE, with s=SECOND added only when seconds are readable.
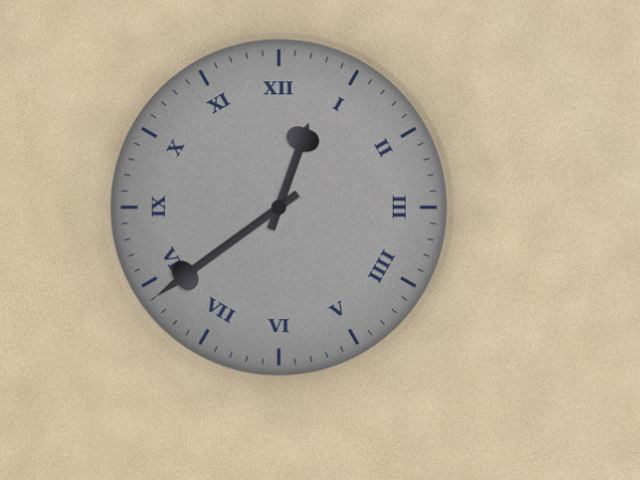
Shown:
h=12 m=39
